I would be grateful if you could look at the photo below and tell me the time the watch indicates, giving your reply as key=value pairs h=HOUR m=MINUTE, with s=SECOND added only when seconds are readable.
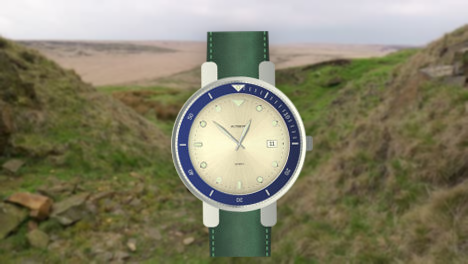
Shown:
h=12 m=52
